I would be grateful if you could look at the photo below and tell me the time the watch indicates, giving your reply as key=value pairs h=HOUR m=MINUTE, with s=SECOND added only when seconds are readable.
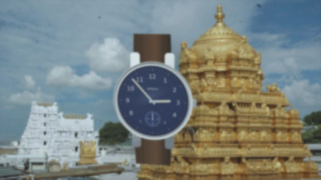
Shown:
h=2 m=53
